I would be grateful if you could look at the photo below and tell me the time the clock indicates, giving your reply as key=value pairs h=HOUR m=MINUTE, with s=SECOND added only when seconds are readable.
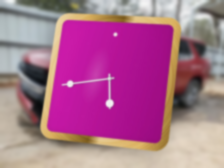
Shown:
h=5 m=43
